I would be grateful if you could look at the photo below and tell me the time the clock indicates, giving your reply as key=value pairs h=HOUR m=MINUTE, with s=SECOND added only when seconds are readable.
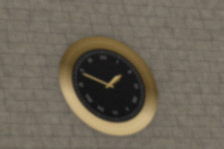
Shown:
h=1 m=49
